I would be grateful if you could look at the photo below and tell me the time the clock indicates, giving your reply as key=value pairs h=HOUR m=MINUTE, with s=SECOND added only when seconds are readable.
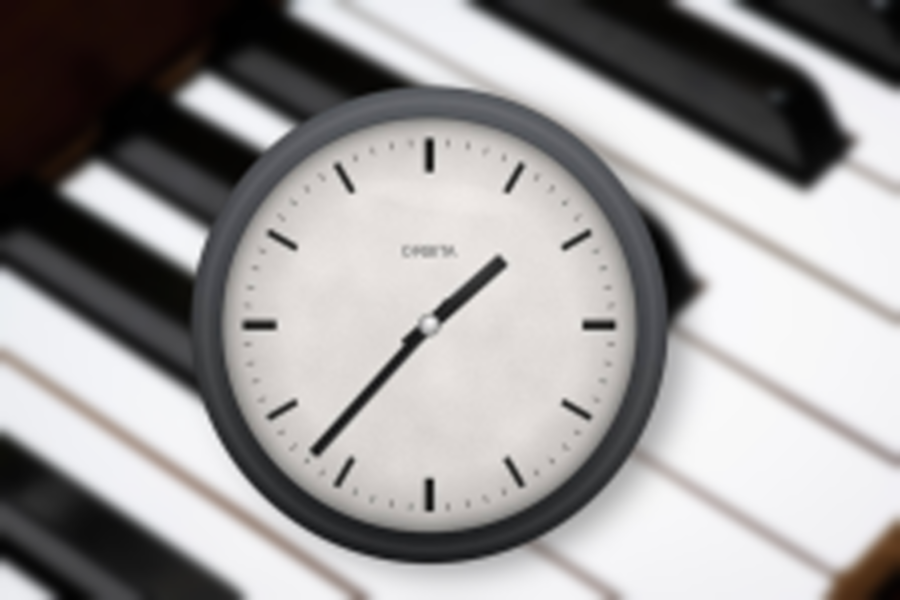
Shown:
h=1 m=37
